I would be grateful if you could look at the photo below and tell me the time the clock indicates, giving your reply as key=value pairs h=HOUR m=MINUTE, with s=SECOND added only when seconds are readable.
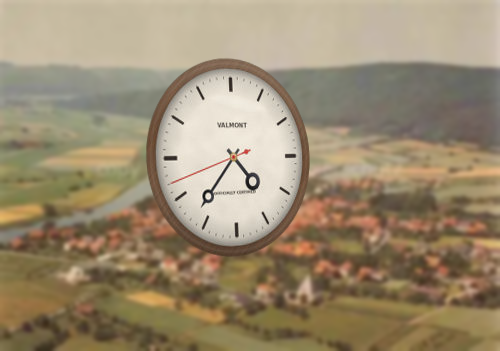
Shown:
h=4 m=36 s=42
